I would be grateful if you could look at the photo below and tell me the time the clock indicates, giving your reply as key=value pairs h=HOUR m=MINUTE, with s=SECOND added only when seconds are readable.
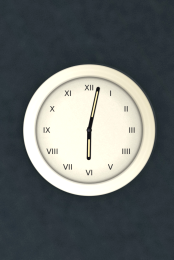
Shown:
h=6 m=2
